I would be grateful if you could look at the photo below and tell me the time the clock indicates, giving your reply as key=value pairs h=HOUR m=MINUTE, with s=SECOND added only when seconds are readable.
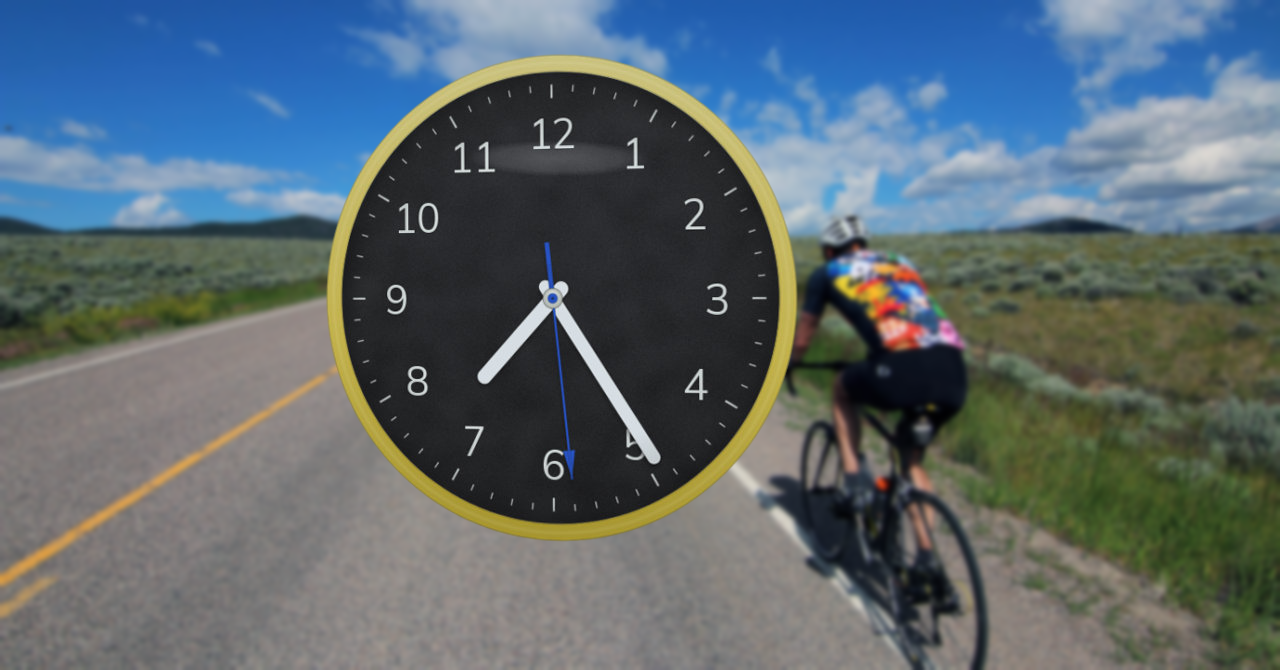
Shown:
h=7 m=24 s=29
